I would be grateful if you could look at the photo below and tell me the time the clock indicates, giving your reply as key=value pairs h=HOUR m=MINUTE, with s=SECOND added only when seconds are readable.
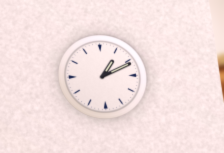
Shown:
h=1 m=11
